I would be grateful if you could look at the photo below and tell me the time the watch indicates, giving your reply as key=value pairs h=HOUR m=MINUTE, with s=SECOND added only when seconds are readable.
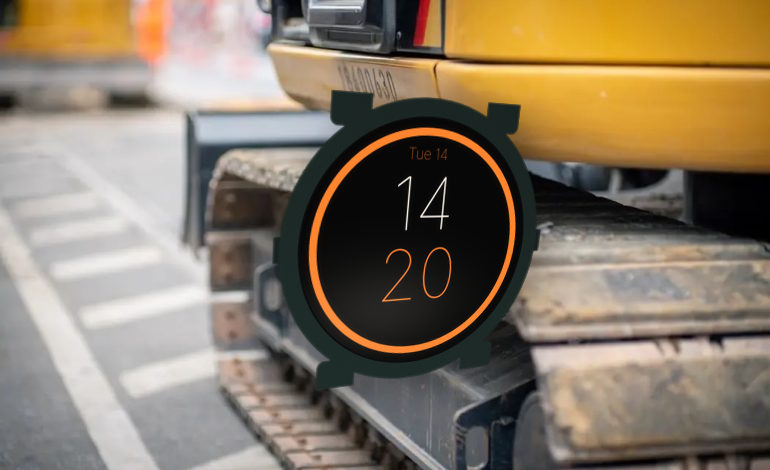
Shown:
h=14 m=20
